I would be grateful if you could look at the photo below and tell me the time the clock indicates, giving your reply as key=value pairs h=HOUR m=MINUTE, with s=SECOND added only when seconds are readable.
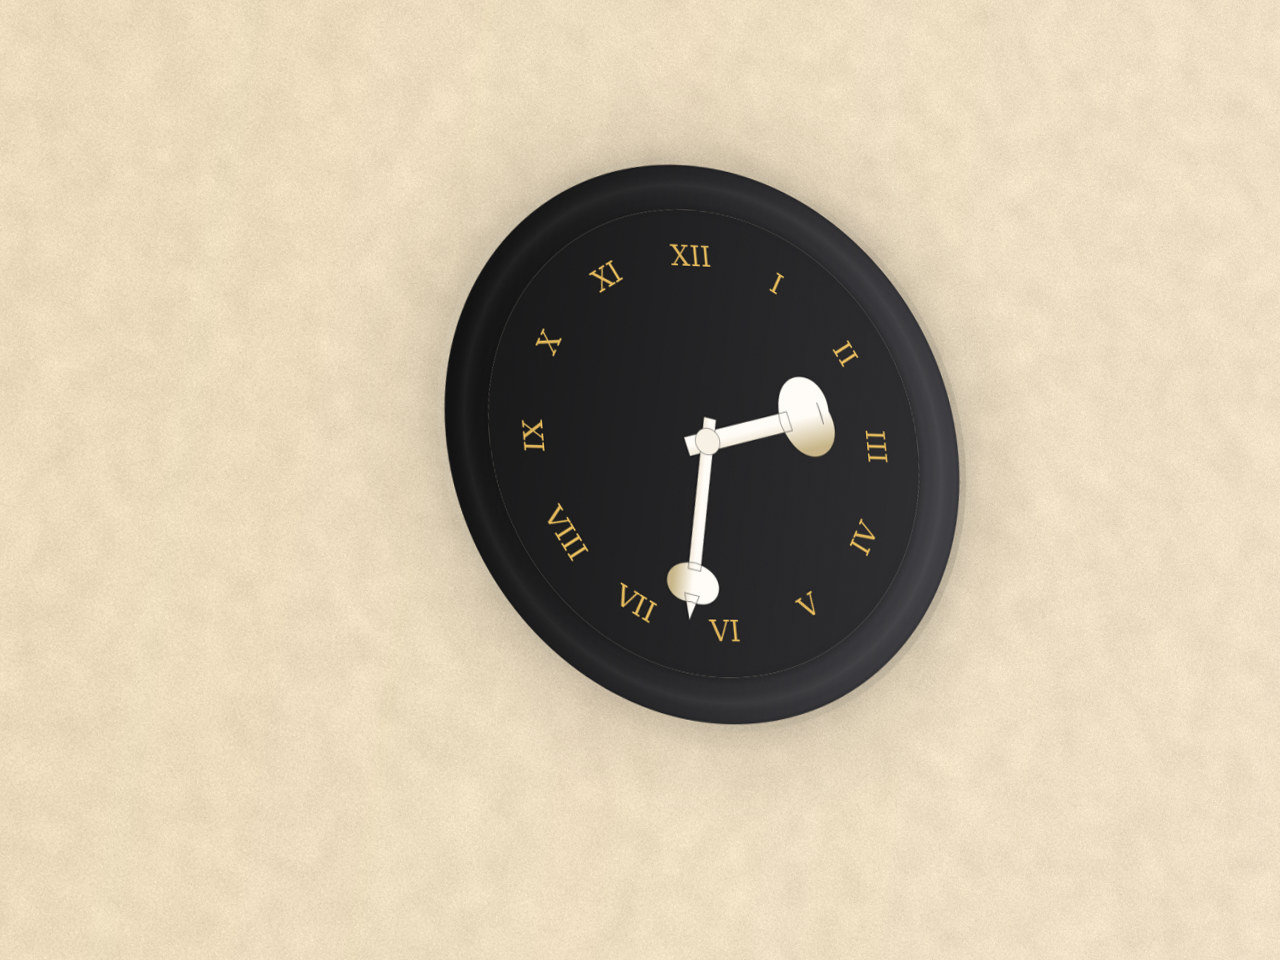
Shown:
h=2 m=32
